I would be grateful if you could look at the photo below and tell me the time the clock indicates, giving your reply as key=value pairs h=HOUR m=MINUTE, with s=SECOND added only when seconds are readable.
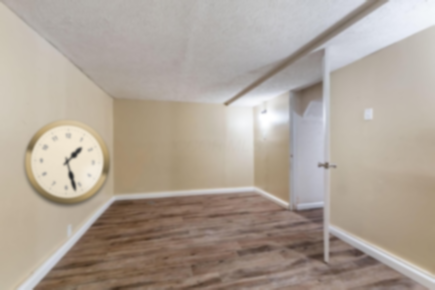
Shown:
h=1 m=27
